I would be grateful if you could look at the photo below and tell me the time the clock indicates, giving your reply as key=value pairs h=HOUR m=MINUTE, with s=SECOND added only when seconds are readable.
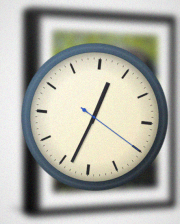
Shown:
h=12 m=33 s=20
